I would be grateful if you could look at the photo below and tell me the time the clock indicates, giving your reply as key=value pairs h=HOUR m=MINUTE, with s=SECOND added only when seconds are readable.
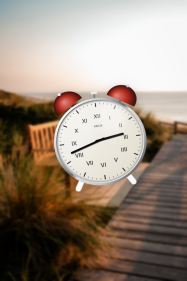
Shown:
h=2 m=42
